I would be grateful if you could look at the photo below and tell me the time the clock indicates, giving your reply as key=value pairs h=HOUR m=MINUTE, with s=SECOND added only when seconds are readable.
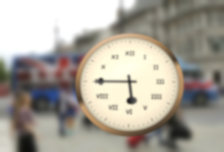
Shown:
h=5 m=45
